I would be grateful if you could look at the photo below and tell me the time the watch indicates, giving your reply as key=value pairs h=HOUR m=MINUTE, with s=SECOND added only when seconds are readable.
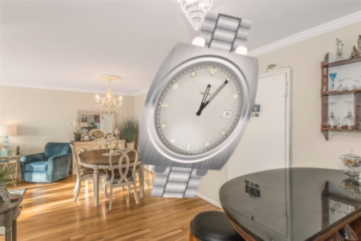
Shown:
h=12 m=5
